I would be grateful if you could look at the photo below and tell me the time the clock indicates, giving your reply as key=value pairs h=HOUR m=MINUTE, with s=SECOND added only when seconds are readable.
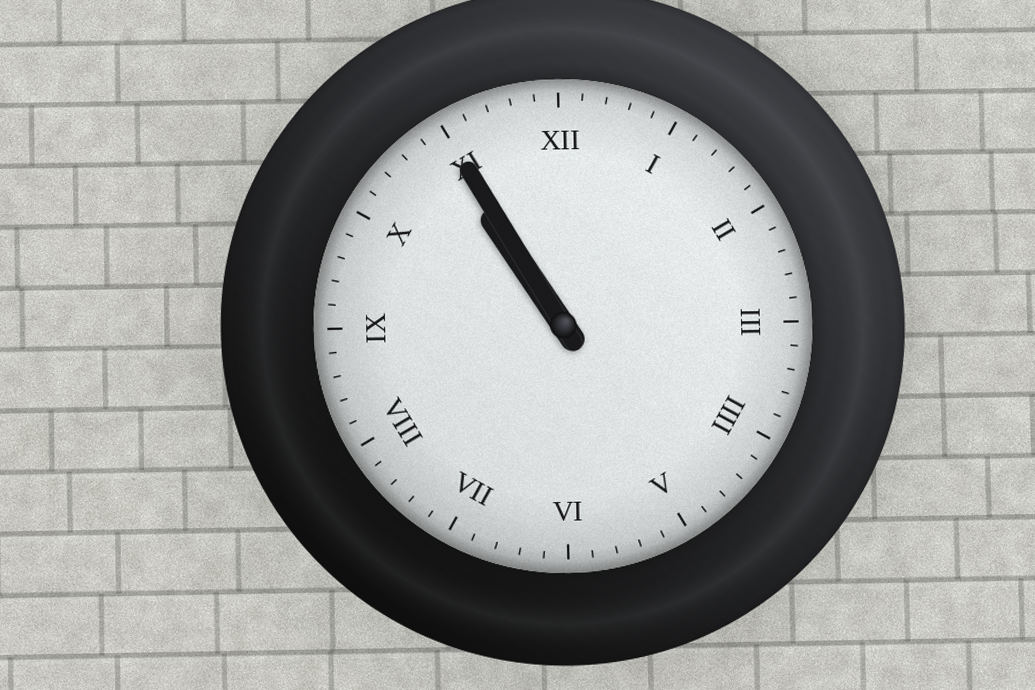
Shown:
h=10 m=55
